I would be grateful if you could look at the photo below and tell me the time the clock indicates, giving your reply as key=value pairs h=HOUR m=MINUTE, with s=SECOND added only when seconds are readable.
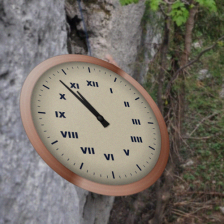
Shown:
h=10 m=53
